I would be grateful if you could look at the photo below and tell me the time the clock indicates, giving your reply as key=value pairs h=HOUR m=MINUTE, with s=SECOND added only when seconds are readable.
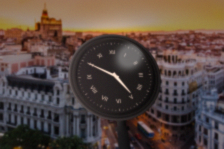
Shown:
h=4 m=50
